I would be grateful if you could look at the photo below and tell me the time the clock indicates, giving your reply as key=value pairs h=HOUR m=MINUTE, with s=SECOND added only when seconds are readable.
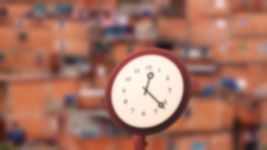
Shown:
h=12 m=22
